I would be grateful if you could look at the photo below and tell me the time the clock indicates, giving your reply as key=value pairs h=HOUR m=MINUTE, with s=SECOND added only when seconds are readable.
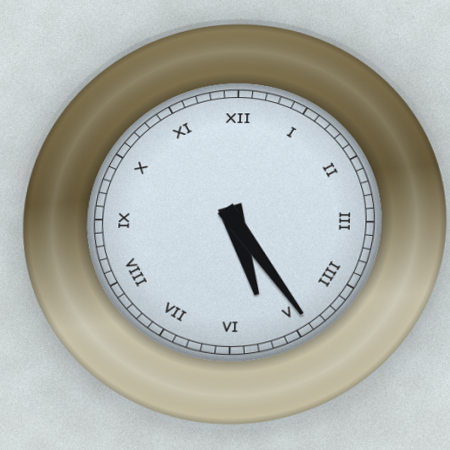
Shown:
h=5 m=24
